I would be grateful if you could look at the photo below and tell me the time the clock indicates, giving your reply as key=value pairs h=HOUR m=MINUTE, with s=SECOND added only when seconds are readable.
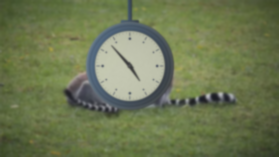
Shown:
h=4 m=53
